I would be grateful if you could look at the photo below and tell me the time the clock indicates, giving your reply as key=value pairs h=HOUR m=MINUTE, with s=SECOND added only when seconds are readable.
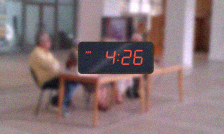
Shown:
h=4 m=26
